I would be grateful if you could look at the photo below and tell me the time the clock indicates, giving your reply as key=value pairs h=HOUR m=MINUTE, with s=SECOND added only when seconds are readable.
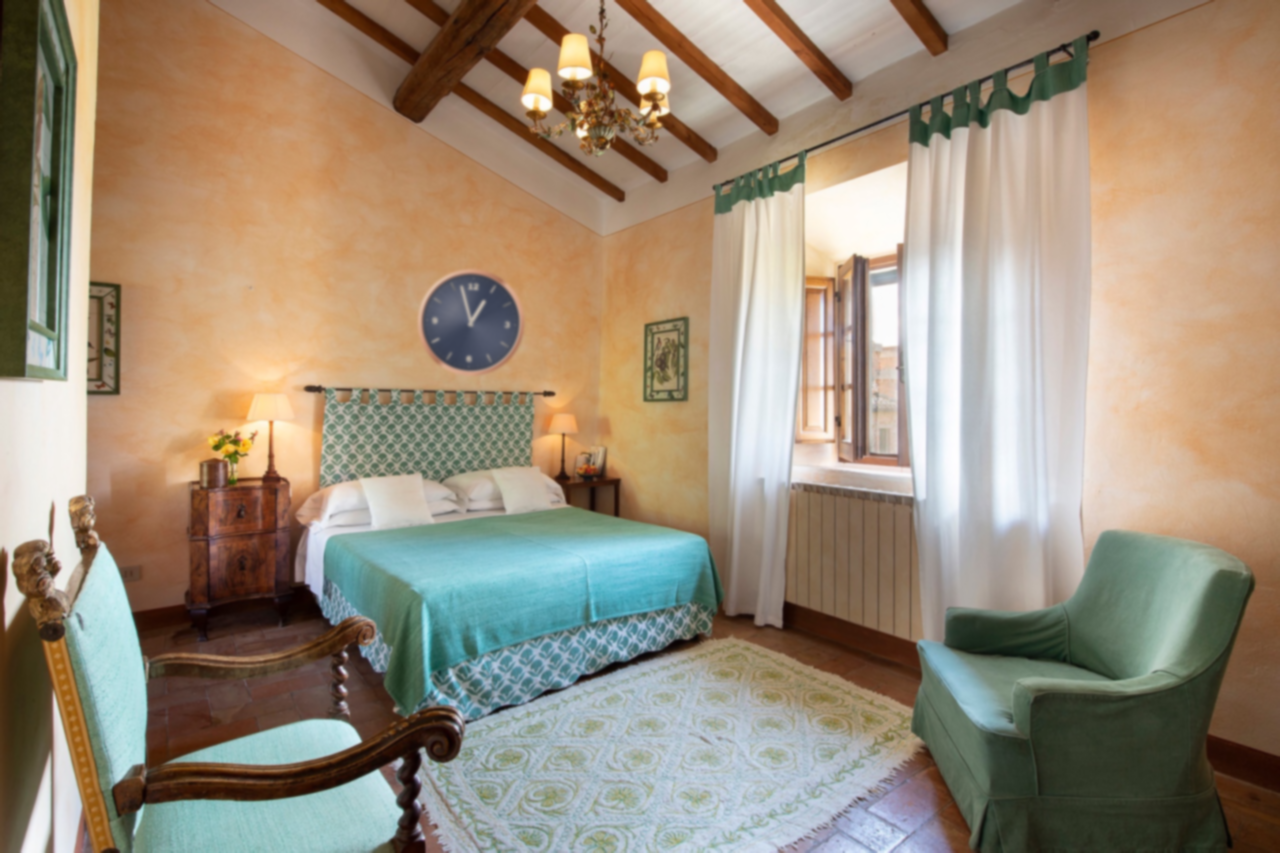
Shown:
h=12 m=57
